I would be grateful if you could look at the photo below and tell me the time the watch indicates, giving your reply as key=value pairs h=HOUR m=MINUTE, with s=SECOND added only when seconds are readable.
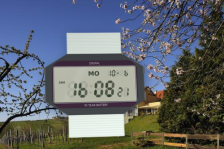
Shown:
h=16 m=8 s=21
